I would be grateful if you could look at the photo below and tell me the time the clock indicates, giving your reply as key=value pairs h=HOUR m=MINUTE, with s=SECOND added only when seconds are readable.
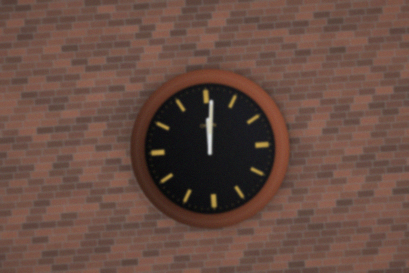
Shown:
h=12 m=1
